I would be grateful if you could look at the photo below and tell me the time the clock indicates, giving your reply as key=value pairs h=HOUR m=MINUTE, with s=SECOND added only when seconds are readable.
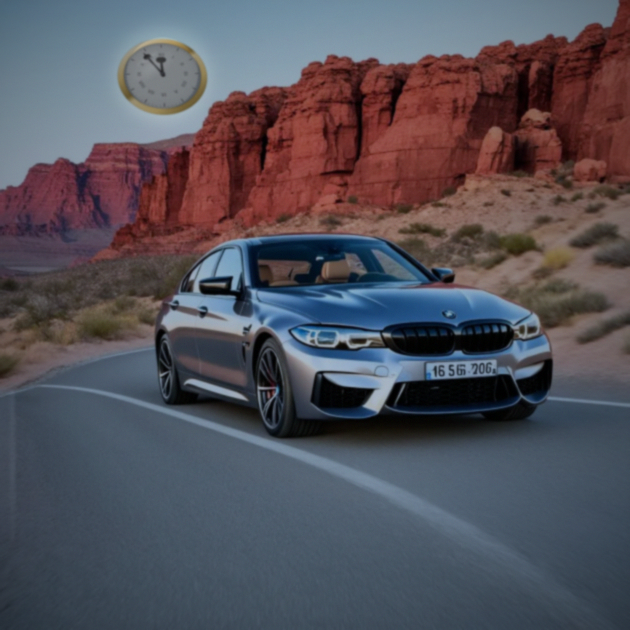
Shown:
h=11 m=54
